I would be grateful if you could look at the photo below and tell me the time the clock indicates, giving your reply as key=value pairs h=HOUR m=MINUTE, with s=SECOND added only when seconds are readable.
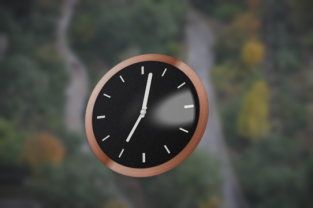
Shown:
h=7 m=2
